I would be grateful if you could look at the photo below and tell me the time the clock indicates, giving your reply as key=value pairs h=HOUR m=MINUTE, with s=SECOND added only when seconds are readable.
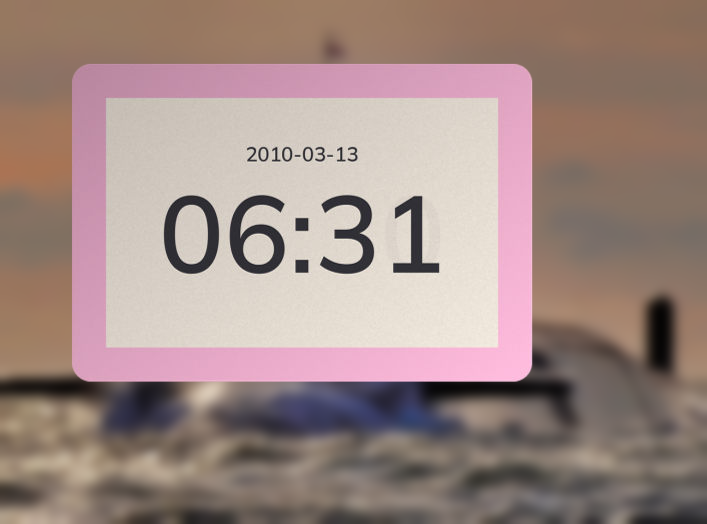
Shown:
h=6 m=31
